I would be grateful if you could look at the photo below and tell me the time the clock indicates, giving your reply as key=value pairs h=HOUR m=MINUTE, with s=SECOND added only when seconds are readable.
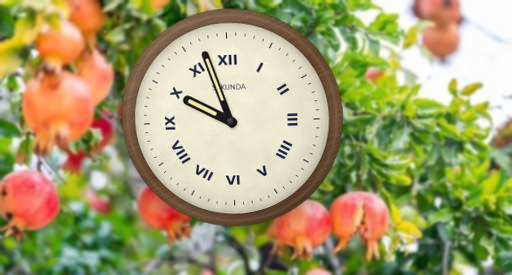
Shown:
h=9 m=57
